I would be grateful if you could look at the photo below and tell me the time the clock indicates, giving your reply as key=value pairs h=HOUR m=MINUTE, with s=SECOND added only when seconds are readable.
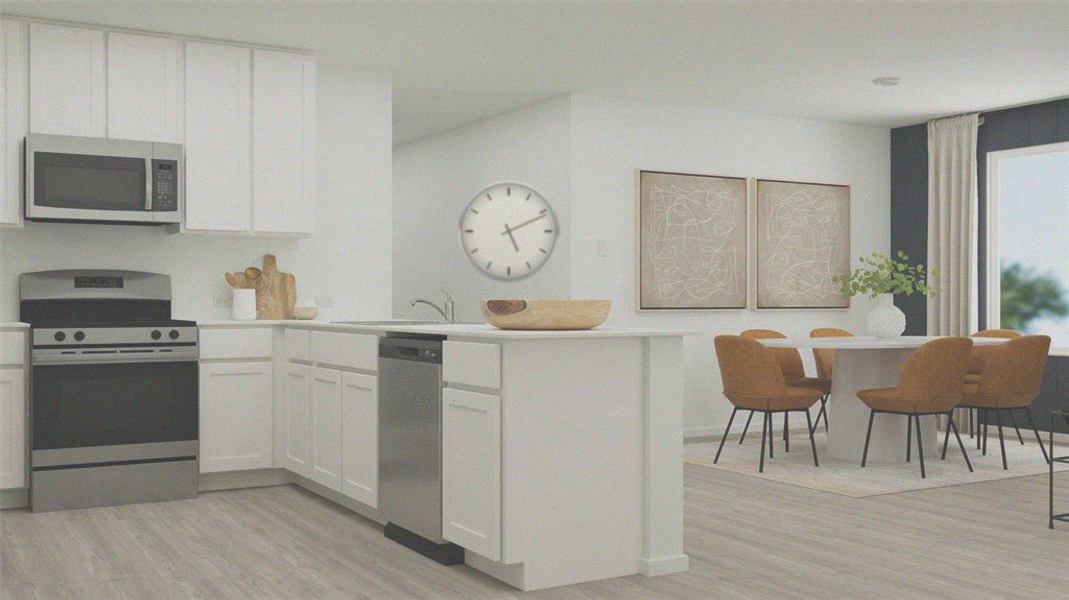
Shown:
h=5 m=11
